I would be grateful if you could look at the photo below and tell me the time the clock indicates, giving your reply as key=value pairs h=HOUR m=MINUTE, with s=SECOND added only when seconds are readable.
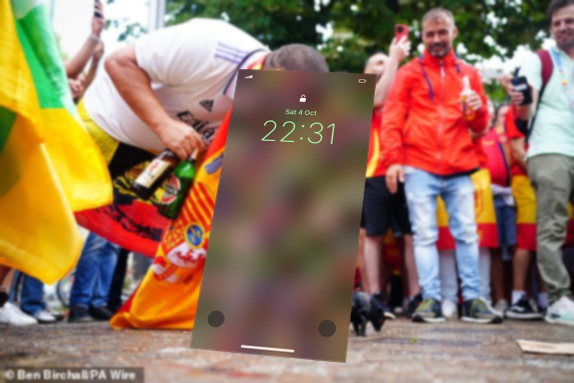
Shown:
h=22 m=31
